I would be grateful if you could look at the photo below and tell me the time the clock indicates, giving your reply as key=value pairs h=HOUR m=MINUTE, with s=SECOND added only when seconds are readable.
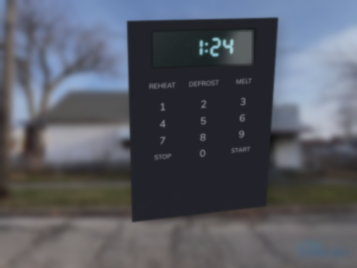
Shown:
h=1 m=24
